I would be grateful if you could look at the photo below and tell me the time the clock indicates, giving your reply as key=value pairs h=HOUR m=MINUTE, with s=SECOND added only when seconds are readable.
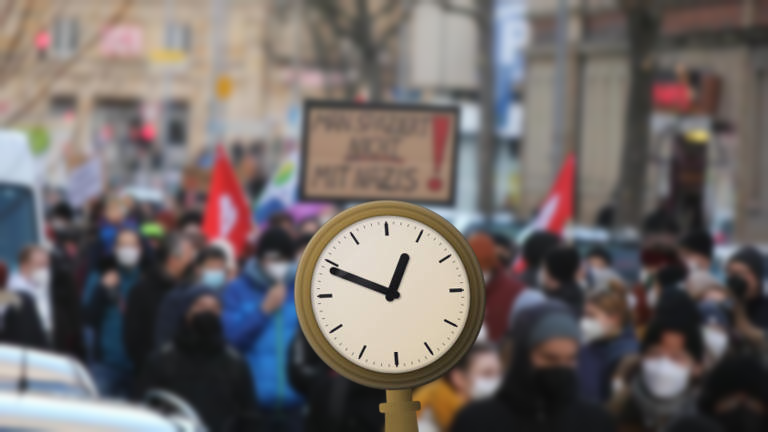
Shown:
h=12 m=49
